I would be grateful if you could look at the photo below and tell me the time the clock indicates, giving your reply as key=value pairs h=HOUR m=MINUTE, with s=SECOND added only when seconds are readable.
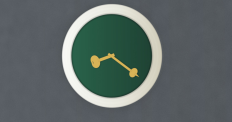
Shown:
h=8 m=21
